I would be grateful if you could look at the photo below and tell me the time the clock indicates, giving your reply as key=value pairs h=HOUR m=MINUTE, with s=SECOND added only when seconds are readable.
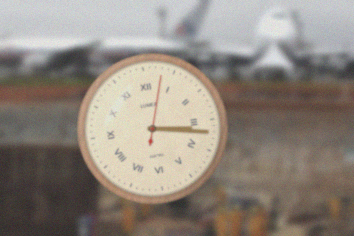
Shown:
h=3 m=17 s=3
